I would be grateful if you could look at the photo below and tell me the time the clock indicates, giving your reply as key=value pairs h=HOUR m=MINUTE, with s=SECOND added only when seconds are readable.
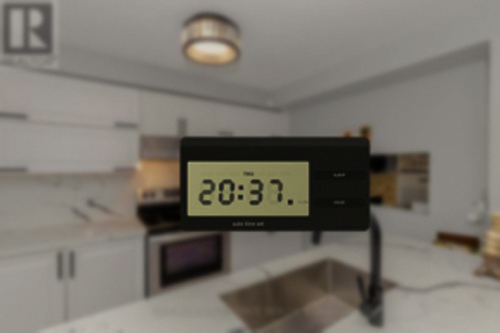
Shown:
h=20 m=37
